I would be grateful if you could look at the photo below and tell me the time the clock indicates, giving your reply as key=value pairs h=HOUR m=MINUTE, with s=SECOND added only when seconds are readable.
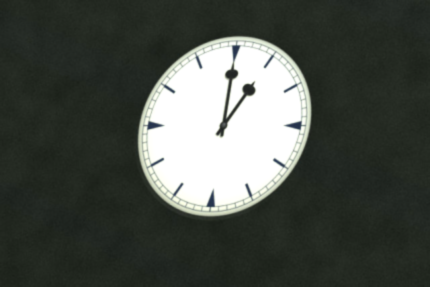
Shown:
h=1 m=0
